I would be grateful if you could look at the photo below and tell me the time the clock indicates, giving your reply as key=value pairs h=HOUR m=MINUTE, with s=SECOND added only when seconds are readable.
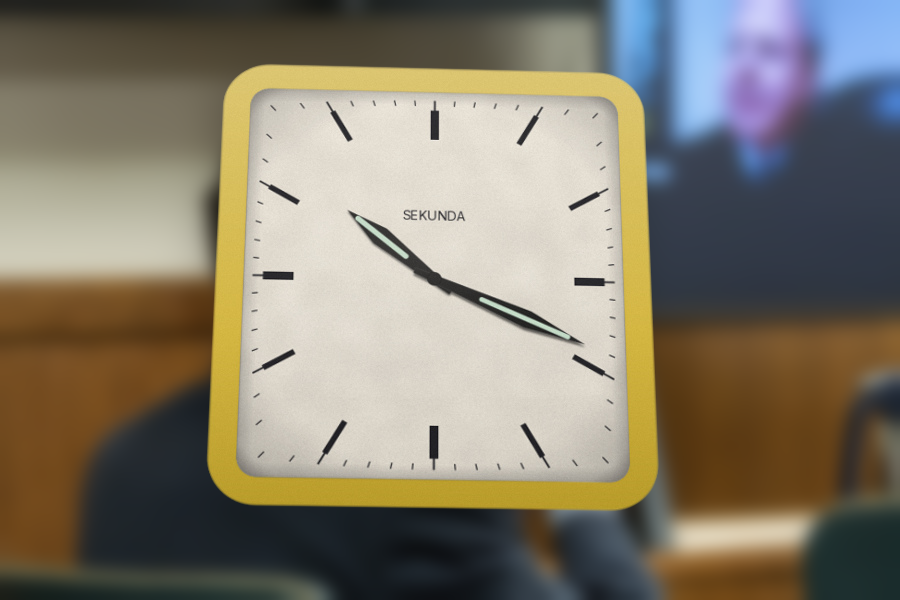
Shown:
h=10 m=19
